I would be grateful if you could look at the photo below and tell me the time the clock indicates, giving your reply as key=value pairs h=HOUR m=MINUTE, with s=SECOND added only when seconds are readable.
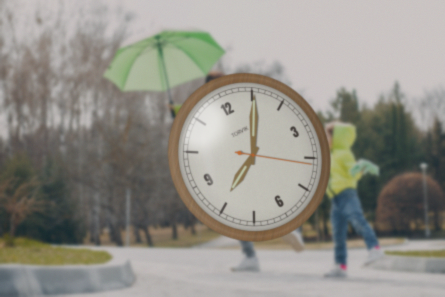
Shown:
h=8 m=5 s=21
